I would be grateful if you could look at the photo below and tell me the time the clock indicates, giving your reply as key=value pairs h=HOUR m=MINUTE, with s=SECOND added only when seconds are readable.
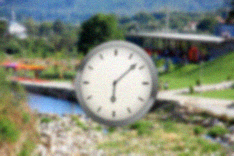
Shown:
h=6 m=8
